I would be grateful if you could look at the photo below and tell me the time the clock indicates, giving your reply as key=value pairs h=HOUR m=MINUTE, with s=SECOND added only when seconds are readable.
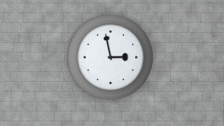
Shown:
h=2 m=58
